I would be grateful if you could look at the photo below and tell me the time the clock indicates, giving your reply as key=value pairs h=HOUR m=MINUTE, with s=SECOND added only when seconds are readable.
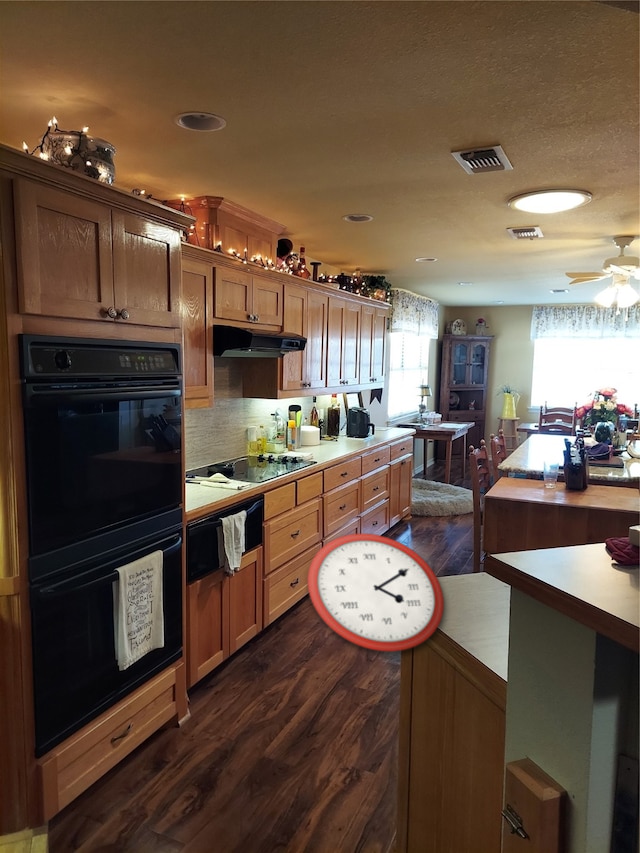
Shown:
h=4 m=10
